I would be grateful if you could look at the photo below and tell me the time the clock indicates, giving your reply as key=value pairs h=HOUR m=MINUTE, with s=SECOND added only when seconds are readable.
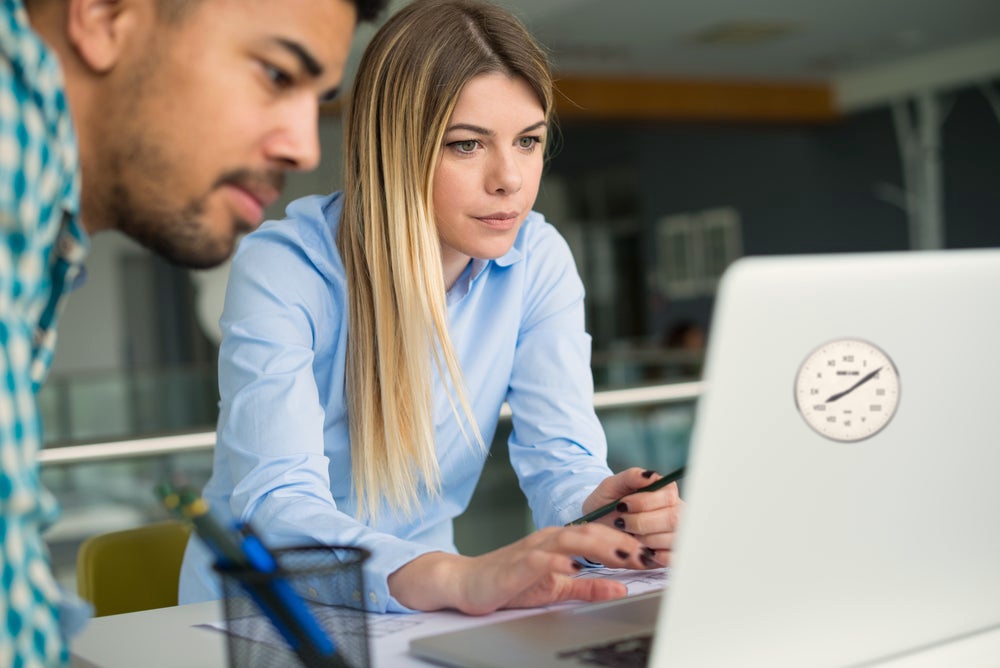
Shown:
h=8 m=9
